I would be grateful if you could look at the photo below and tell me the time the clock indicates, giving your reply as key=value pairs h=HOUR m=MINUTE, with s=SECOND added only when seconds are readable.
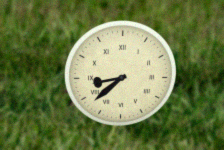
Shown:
h=8 m=38
